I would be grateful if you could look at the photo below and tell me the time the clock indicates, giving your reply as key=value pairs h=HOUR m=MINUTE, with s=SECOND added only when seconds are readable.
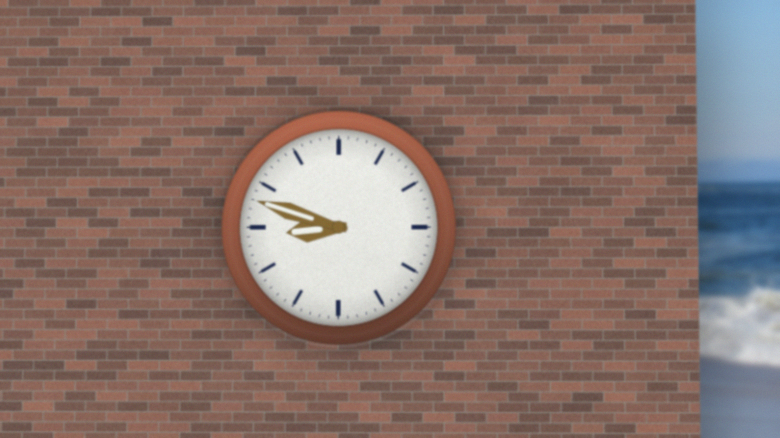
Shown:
h=8 m=48
